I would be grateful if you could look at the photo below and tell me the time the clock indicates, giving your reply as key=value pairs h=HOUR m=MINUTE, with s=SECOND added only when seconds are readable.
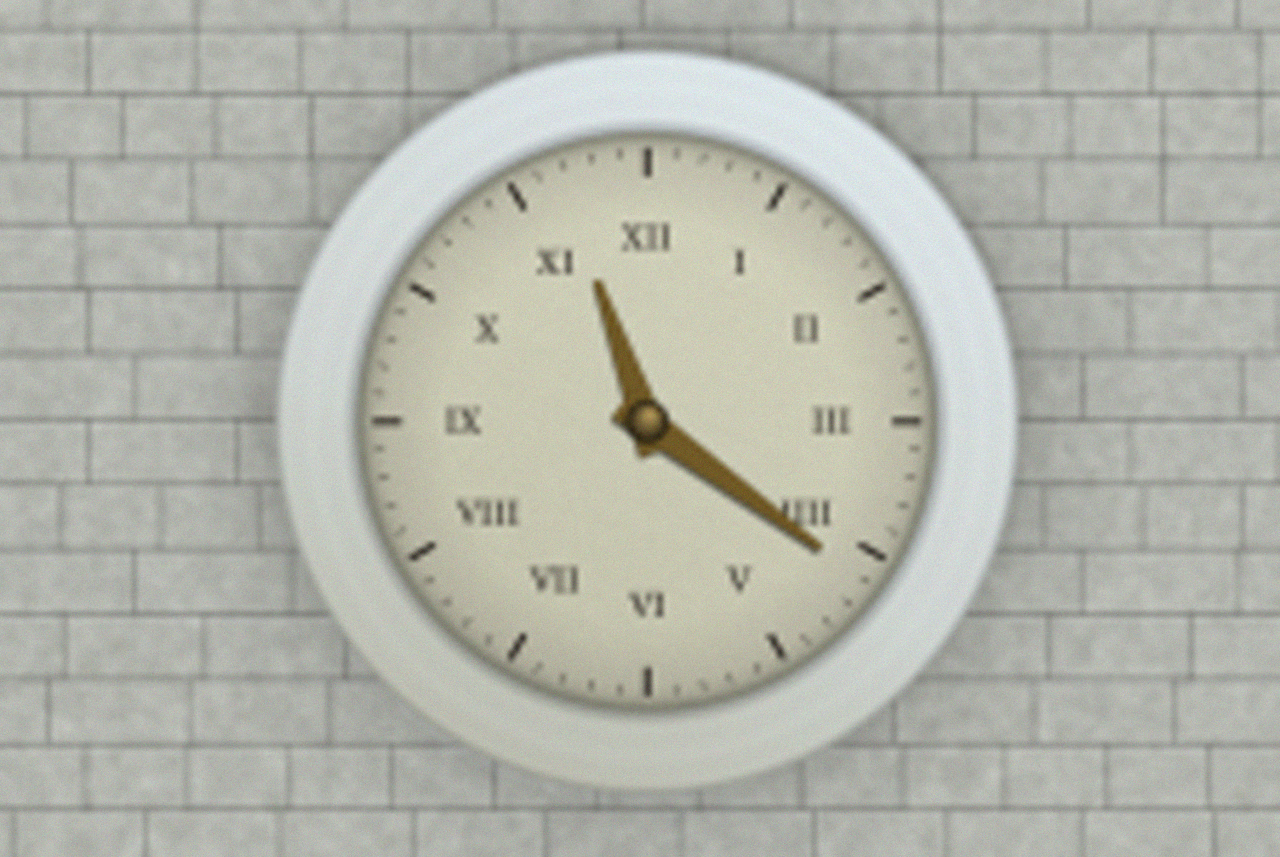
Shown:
h=11 m=21
